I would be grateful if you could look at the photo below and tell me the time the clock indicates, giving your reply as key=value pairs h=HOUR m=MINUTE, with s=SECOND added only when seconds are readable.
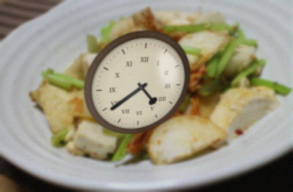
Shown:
h=4 m=39
